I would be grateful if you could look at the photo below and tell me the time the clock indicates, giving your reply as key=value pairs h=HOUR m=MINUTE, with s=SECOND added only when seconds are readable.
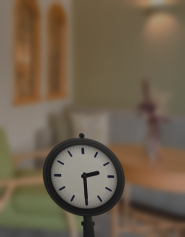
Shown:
h=2 m=30
